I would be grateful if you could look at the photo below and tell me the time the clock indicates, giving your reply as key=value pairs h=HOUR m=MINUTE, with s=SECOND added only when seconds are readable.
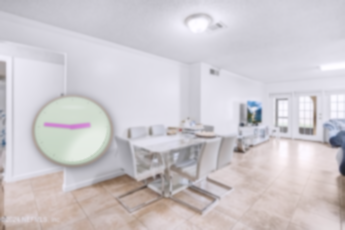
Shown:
h=2 m=46
